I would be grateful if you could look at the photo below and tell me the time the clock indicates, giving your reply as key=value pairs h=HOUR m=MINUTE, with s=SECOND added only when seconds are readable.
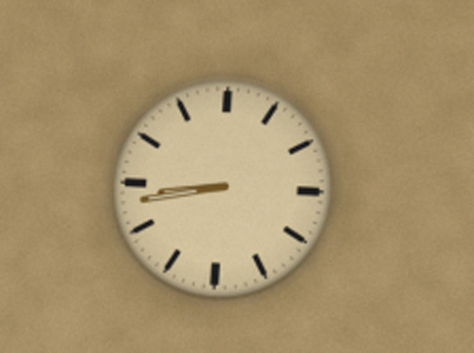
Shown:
h=8 m=43
